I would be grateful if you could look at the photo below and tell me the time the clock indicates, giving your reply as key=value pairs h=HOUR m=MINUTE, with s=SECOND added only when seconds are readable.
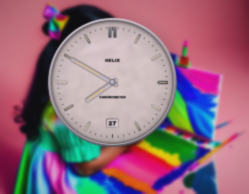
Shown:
h=7 m=50
